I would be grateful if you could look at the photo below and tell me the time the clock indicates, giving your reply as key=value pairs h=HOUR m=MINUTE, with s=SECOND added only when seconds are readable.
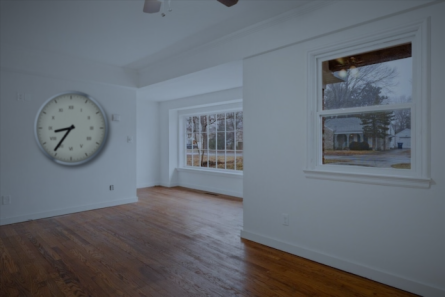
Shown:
h=8 m=36
